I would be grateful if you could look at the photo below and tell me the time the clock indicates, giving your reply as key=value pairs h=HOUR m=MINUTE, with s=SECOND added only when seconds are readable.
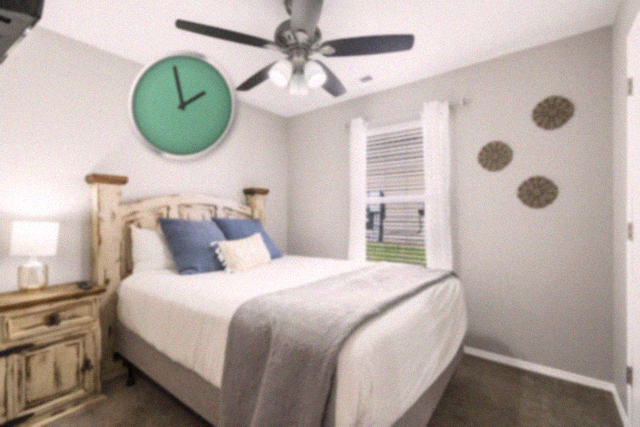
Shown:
h=1 m=58
